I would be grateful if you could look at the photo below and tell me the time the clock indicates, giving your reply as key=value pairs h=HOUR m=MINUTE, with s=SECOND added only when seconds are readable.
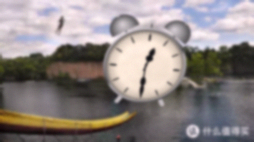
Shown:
h=12 m=30
